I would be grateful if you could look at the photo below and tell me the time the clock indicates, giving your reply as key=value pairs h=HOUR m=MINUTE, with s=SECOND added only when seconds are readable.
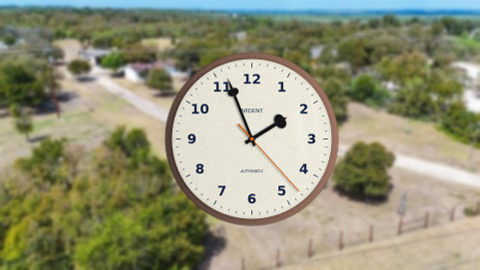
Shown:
h=1 m=56 s=23
